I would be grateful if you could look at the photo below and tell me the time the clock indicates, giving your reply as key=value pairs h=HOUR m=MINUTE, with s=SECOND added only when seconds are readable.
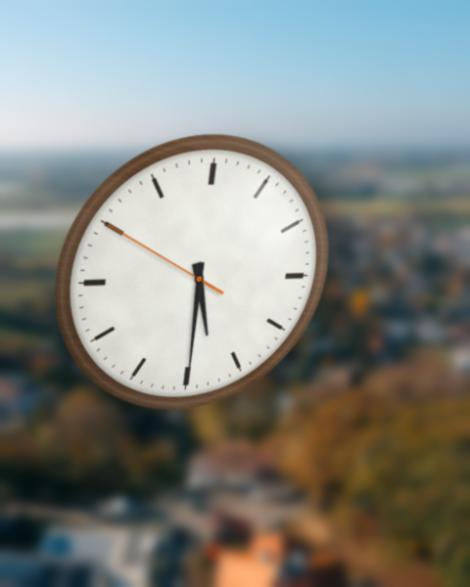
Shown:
h=5 m=29 s=50
